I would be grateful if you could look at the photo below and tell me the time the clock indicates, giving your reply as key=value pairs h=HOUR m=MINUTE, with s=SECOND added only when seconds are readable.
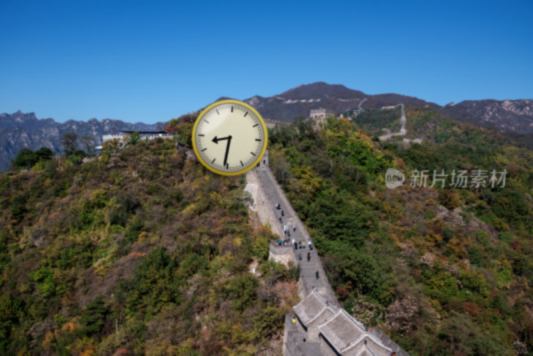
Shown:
h=8 m=31
